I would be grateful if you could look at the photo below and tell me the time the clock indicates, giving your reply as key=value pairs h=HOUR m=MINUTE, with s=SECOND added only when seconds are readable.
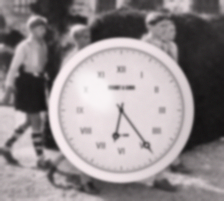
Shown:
h=6 m=24
